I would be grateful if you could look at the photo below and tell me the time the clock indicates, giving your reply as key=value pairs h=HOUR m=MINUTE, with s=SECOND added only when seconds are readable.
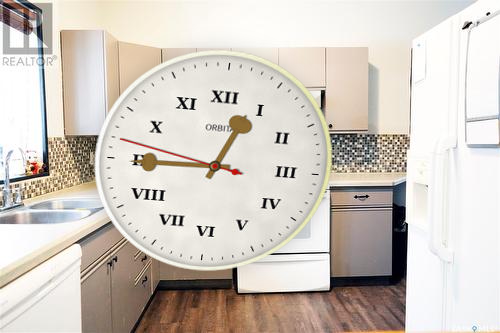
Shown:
h=12 m=44 s=47
